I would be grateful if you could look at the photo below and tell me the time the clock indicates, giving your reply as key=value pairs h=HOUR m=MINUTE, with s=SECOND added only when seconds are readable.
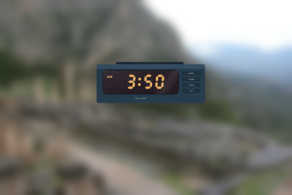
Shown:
h=3 m=50
